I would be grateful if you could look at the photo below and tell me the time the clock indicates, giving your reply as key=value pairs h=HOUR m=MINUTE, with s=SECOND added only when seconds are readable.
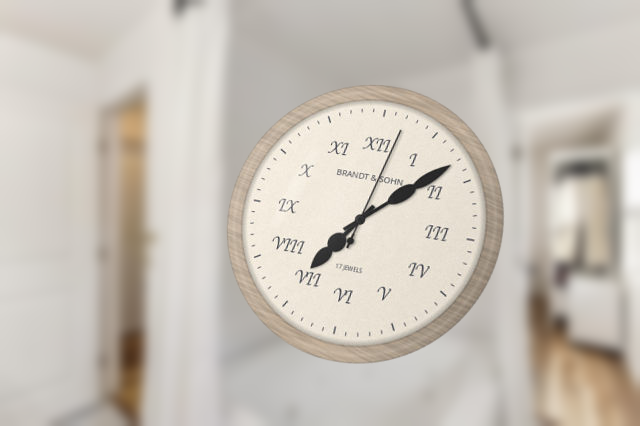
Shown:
h=7 m=8 s=2
